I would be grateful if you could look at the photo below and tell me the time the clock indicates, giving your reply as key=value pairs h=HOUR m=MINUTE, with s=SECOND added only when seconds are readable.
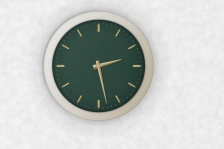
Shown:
h=2 m=28
